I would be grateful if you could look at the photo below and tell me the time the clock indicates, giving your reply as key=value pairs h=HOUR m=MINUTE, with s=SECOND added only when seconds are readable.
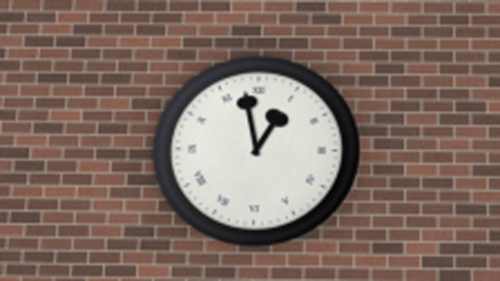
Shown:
h=12 m=58
